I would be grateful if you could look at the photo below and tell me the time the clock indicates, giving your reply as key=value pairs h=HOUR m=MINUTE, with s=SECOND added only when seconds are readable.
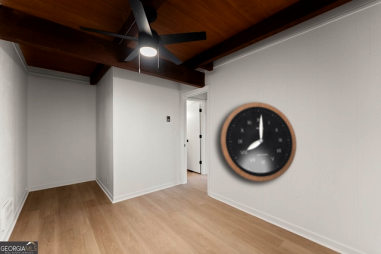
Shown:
h=8 m=1
